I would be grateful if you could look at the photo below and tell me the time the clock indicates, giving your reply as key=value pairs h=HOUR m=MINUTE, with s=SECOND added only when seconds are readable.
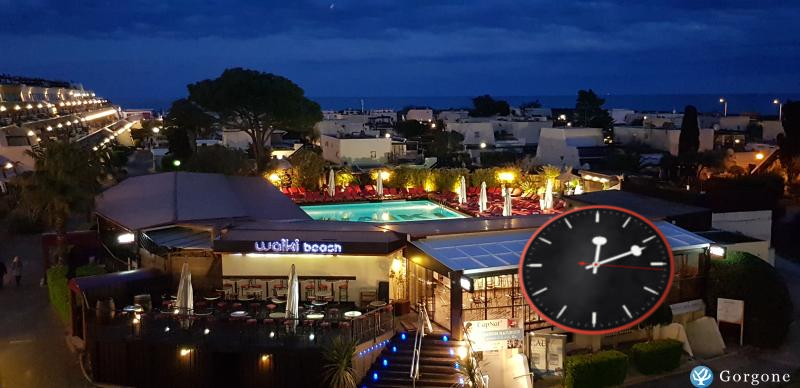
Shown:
h=12 m=11 s=16
